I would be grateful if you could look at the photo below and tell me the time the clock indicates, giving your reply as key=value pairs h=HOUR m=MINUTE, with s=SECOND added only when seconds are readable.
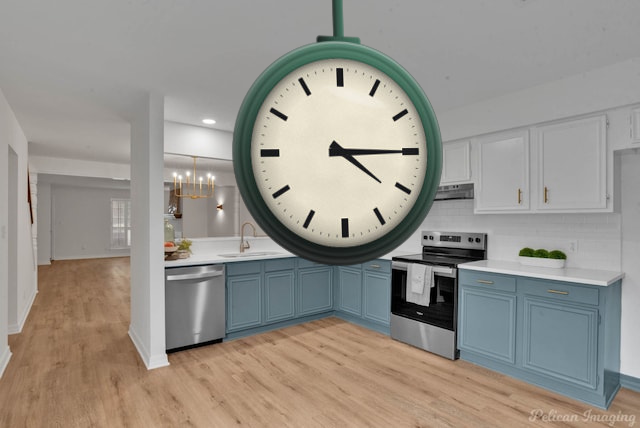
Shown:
h=4 m=15
